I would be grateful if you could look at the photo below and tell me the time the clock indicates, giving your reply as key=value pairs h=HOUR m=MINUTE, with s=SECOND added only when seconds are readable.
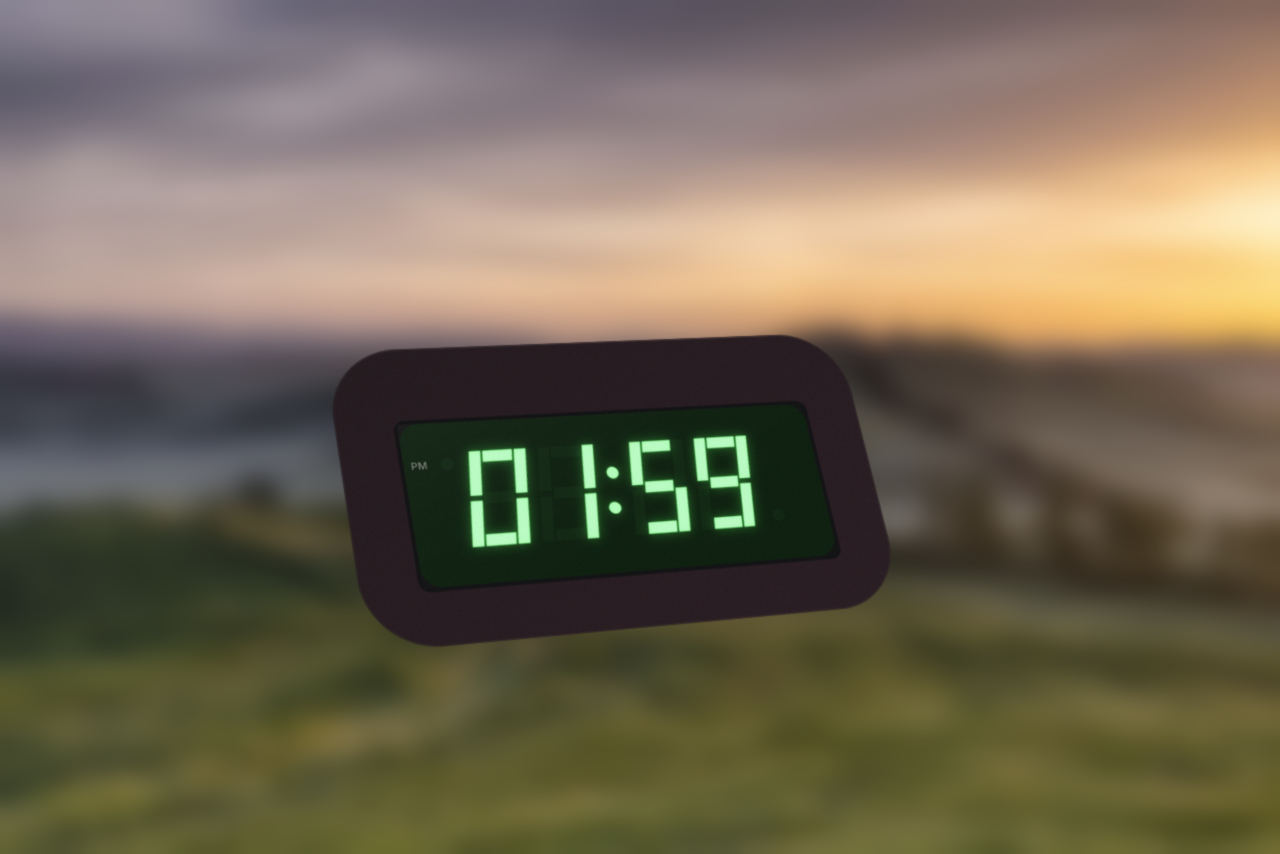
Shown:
h=1 m=59
